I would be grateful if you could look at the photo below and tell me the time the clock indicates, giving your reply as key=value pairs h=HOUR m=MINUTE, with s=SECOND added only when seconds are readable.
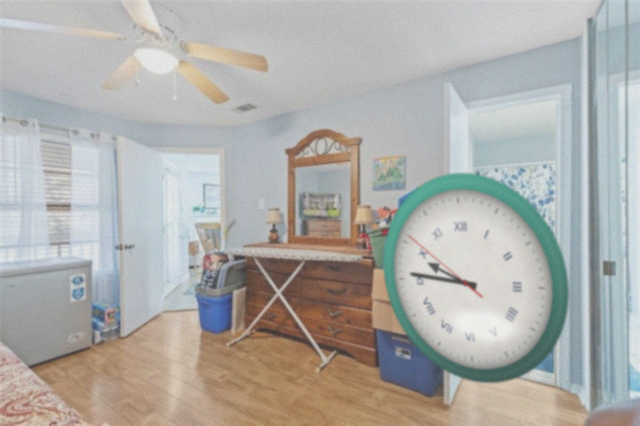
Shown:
h=9 m=45 s=51
